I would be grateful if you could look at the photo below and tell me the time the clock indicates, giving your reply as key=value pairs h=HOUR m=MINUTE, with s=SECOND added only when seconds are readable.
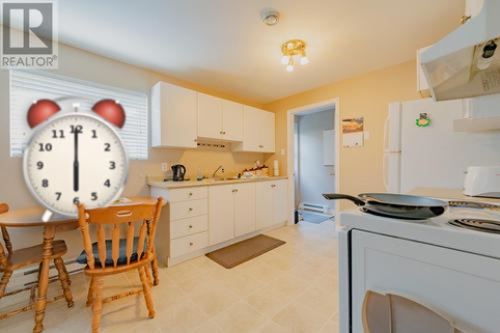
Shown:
h=6 m=0
